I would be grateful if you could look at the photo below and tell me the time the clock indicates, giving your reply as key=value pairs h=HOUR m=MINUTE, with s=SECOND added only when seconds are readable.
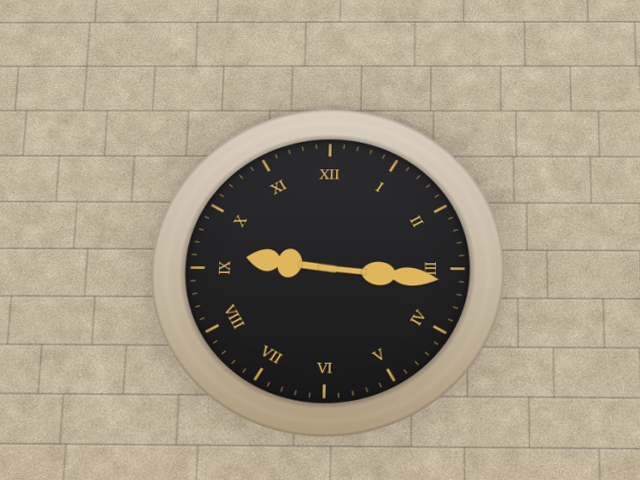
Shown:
h=9 m=16
